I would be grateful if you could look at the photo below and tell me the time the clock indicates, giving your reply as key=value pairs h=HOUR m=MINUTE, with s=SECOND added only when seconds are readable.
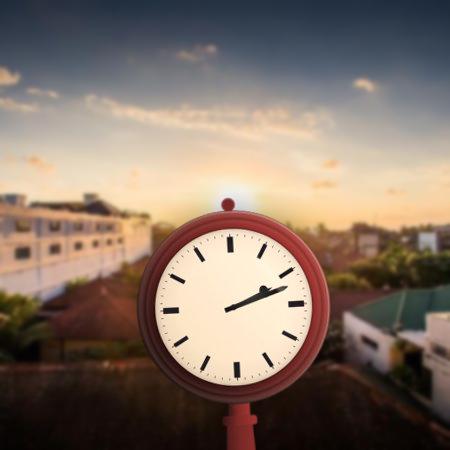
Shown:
h=2 m=12
